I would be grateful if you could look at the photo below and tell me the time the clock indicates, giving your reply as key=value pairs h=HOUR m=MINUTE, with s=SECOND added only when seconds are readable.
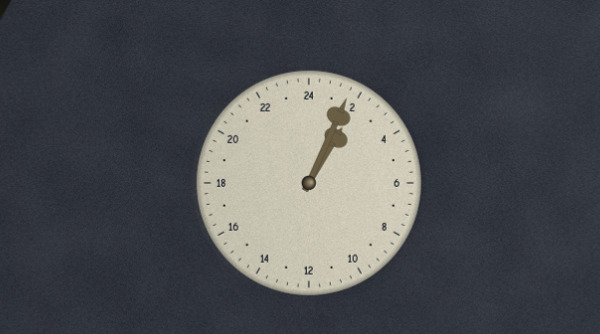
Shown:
h=2 m=4
